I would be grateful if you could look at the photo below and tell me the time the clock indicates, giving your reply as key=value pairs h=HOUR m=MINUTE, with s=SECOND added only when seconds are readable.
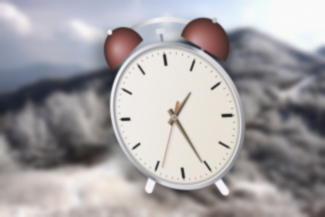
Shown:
h=1 m=25 s=34
